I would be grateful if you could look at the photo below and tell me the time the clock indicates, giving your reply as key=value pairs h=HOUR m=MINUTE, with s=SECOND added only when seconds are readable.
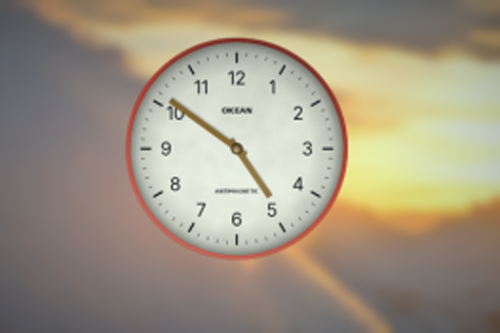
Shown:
h=4 m=51
